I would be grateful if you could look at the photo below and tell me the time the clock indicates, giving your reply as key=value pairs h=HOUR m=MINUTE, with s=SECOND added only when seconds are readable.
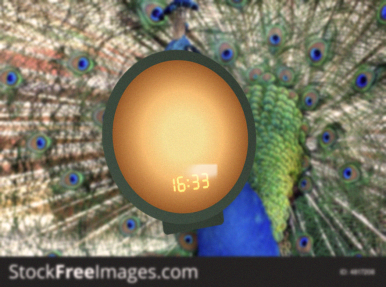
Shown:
h=16 m=33
